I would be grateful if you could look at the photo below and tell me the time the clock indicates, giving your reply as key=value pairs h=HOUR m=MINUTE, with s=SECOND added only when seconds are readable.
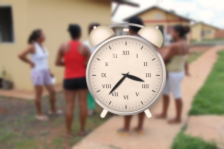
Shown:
h=3 m=37
